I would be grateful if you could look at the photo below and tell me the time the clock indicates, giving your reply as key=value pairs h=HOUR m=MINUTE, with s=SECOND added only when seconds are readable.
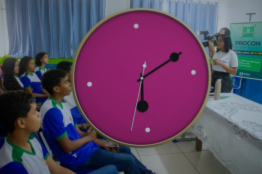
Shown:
h=6 m=10 s=33
